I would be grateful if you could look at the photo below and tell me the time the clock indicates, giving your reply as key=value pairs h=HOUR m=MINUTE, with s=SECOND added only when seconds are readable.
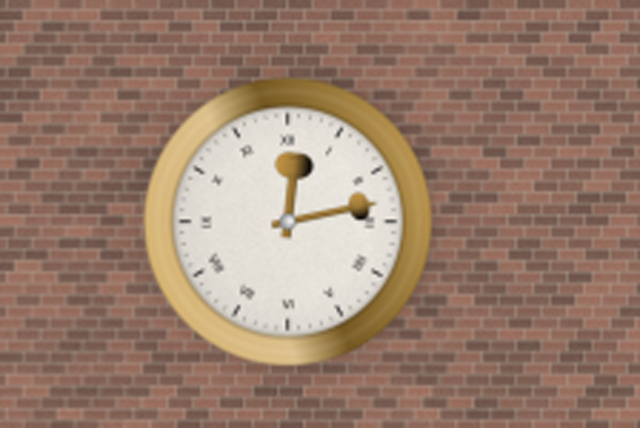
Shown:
h=12 m=13
